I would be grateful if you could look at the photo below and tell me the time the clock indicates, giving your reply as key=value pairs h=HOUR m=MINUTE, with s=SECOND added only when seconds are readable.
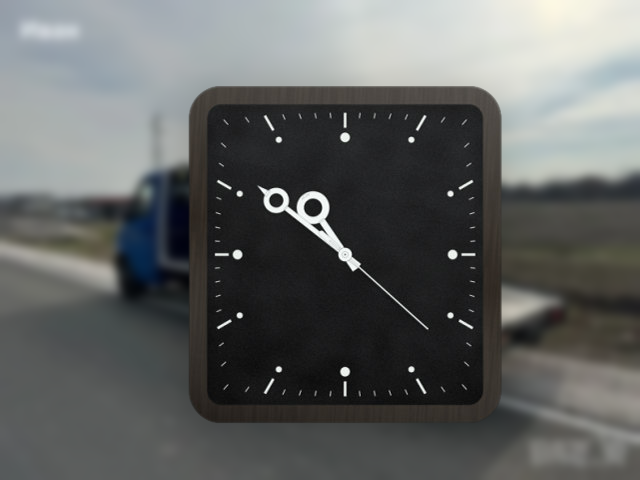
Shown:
h=10 m=51 s=22
